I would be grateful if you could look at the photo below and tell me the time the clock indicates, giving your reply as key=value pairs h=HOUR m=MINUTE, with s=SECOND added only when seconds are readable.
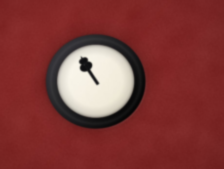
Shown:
h=10 m=55
